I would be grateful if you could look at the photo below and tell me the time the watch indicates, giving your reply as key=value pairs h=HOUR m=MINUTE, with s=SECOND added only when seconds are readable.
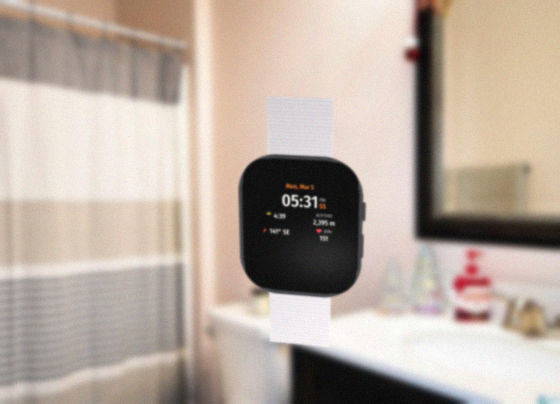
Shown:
h=5 m=31
